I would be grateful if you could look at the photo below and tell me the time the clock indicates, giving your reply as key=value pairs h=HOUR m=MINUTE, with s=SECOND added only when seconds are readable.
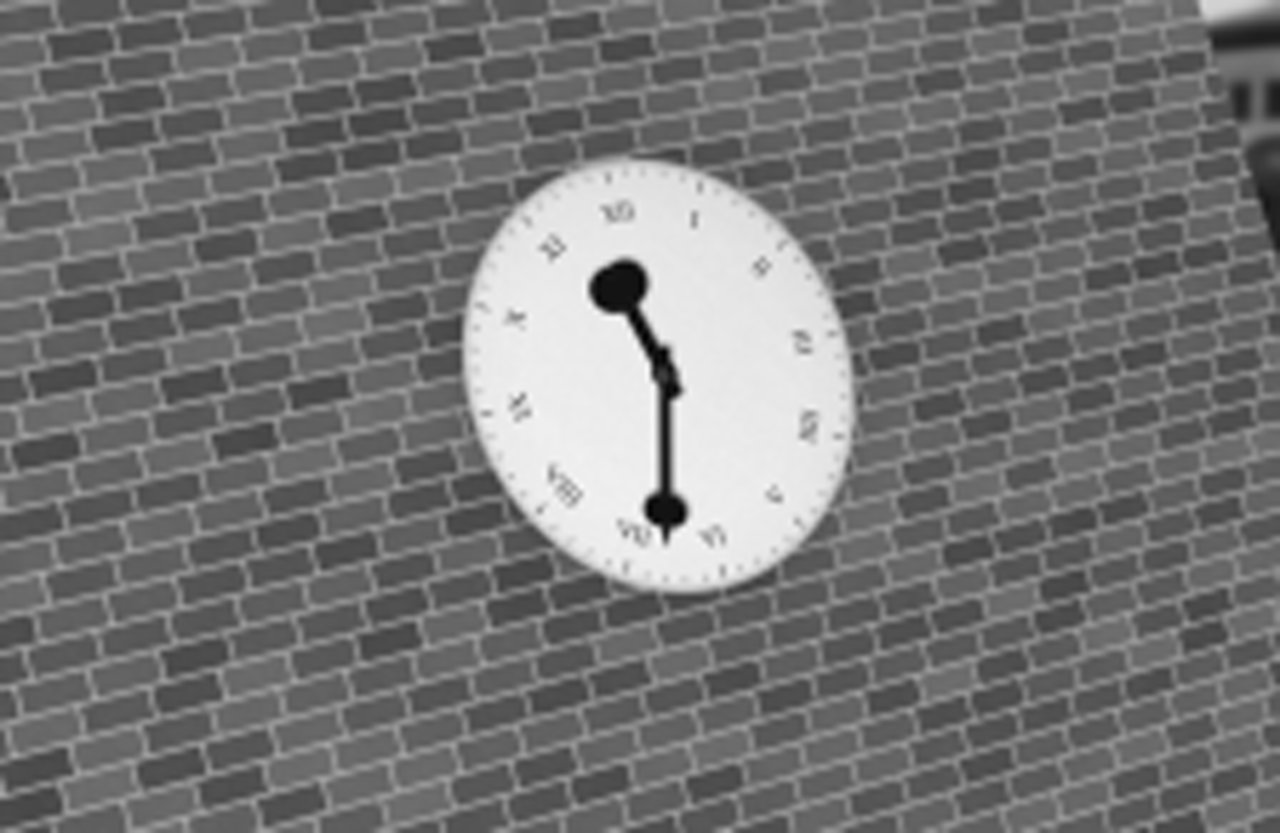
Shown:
h=11 m=33
